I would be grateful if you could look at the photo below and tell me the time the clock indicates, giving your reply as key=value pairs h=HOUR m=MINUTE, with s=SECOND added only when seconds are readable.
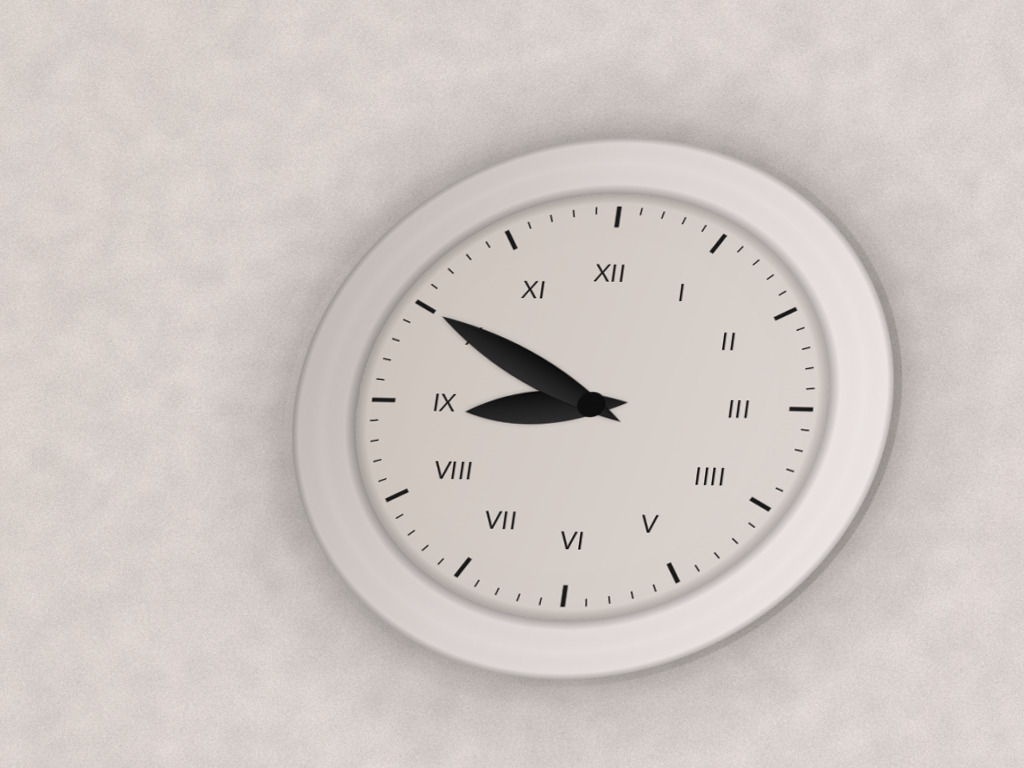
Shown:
h=8 m=50
